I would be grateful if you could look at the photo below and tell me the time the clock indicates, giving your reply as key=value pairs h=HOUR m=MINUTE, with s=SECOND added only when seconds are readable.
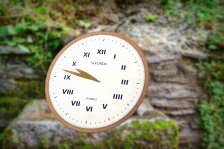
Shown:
h=9 m=47
